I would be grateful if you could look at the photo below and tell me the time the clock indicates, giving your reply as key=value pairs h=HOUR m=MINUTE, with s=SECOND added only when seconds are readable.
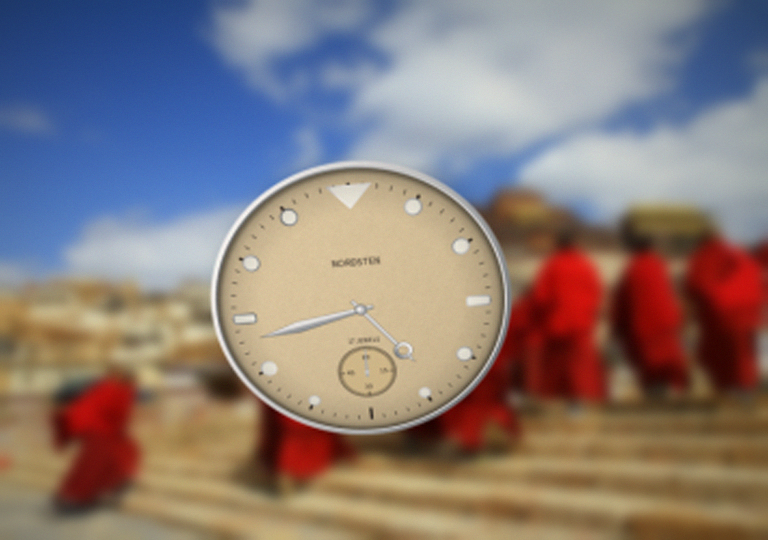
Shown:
h=4 m=43
